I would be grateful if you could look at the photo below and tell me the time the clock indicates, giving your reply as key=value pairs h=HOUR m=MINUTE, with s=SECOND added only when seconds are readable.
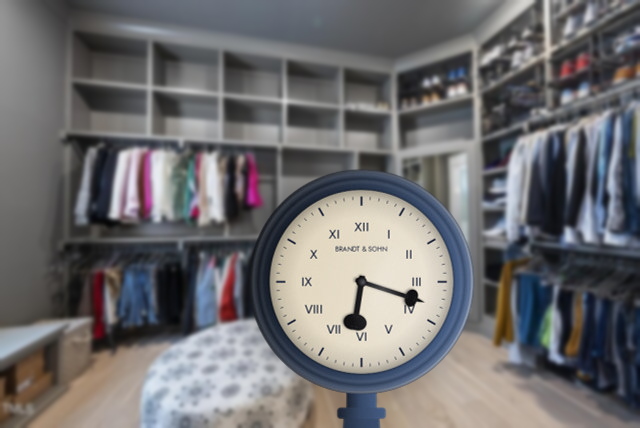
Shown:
h=6 m=18
